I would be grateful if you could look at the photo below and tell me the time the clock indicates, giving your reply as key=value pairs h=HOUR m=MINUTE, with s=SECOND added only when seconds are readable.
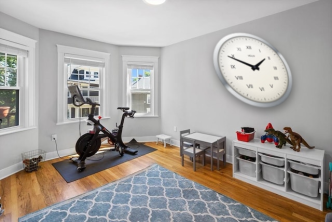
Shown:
h=1 m=49
